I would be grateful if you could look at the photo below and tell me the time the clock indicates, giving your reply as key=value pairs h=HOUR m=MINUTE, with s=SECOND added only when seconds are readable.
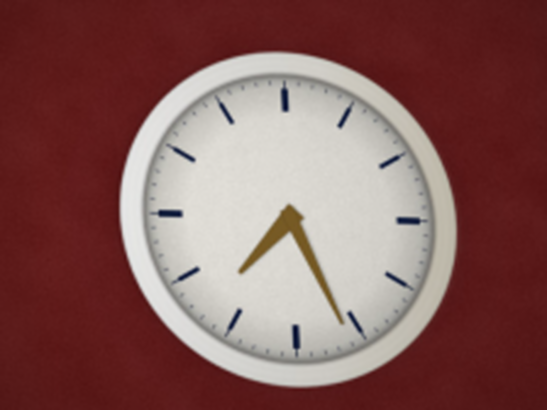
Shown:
h=7 m=26
